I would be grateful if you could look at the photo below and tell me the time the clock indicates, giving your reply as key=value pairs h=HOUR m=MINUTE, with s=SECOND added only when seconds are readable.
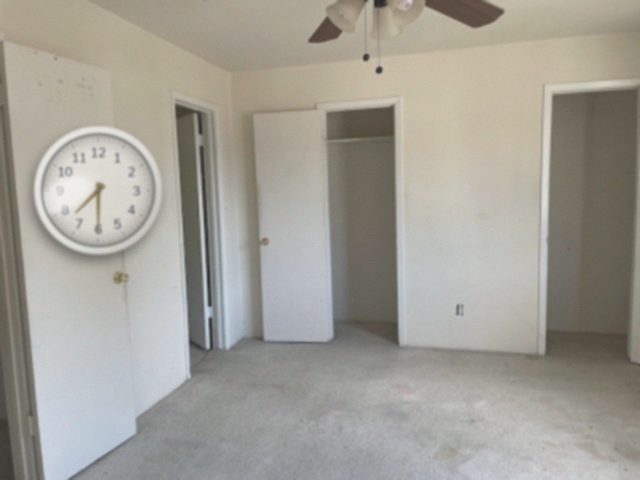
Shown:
h=7 m=30
